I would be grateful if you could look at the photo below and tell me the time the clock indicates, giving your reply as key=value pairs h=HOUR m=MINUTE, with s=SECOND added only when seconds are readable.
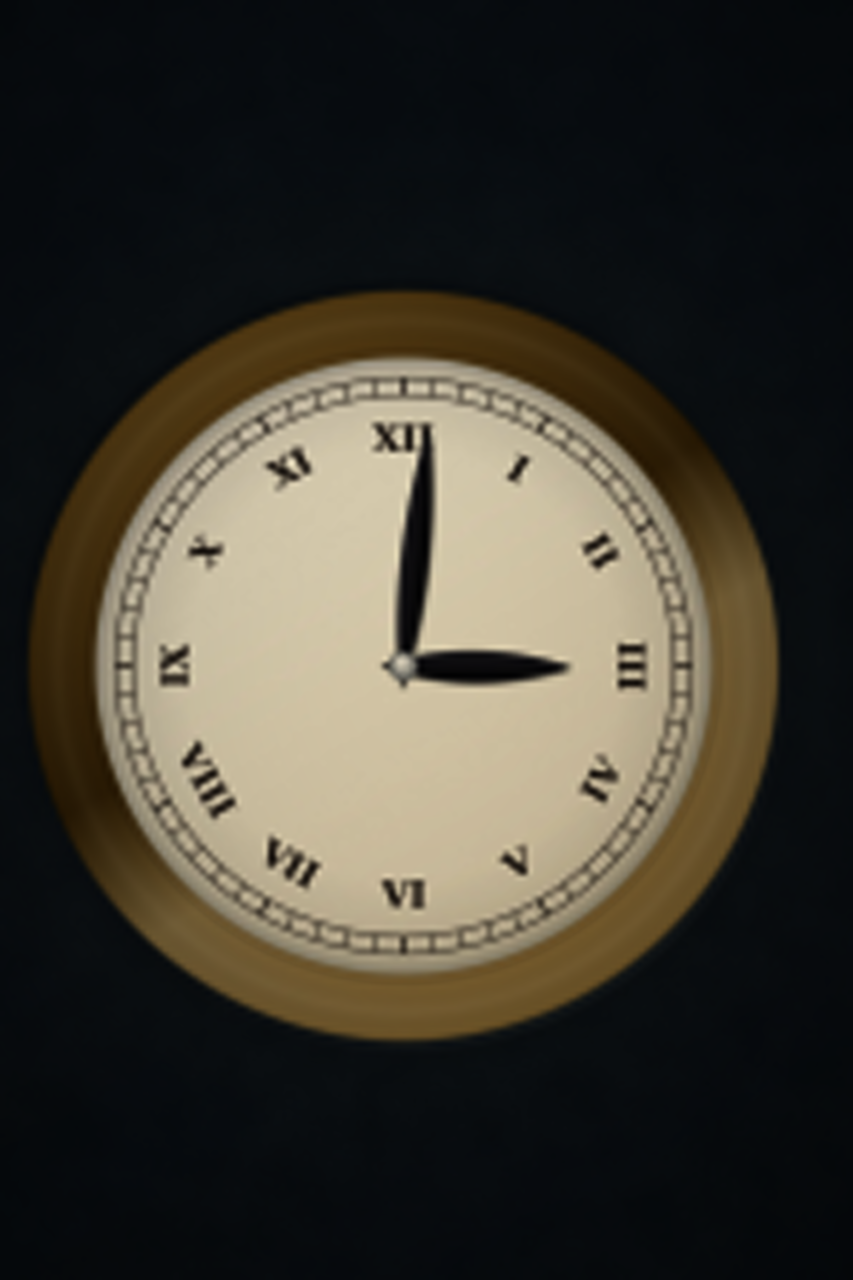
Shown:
h=3 m=1
